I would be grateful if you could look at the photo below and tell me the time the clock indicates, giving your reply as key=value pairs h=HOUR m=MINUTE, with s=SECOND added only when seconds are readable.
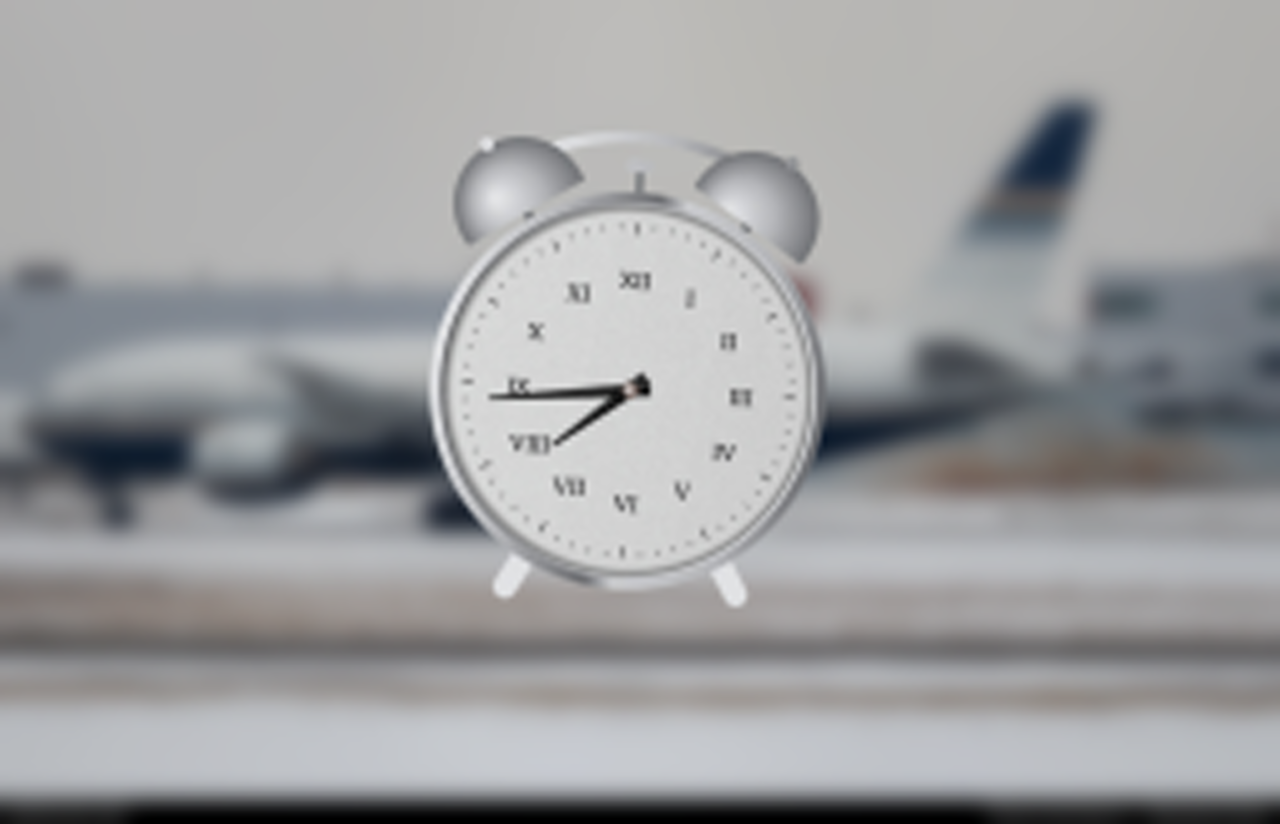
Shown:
h=7 m=44
